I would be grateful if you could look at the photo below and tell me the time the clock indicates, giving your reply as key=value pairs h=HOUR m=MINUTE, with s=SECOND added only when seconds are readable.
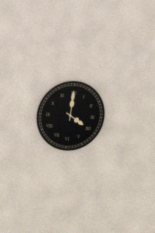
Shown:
h=4 m=0
